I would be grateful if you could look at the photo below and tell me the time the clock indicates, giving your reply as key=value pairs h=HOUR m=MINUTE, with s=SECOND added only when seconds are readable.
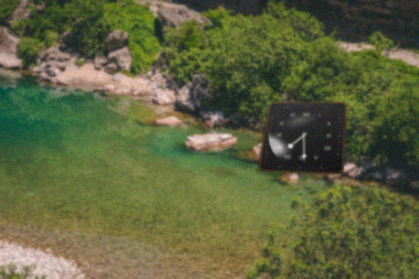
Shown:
h=7 m=29
